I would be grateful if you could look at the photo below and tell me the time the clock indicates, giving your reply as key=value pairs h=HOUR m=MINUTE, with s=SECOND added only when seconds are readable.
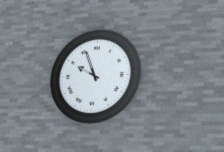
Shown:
h=9 m=56
